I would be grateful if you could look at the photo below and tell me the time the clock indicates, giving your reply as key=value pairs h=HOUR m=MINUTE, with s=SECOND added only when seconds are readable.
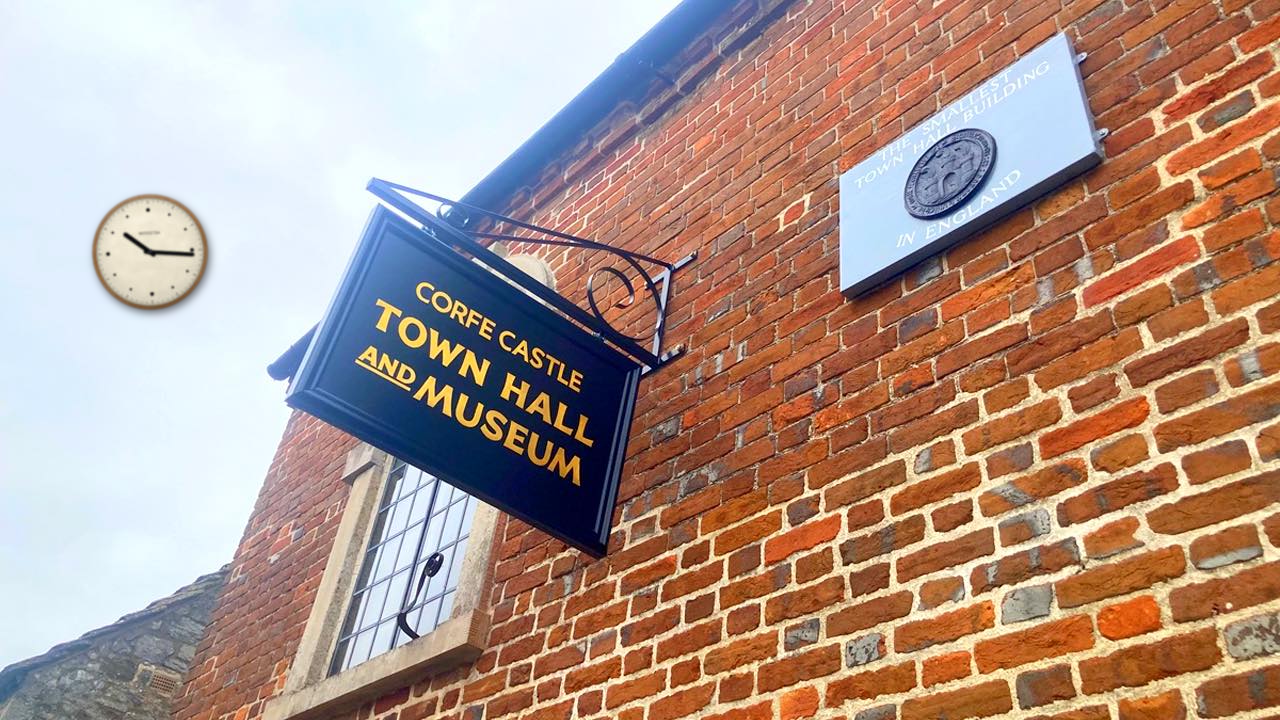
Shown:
h=10 m=16
